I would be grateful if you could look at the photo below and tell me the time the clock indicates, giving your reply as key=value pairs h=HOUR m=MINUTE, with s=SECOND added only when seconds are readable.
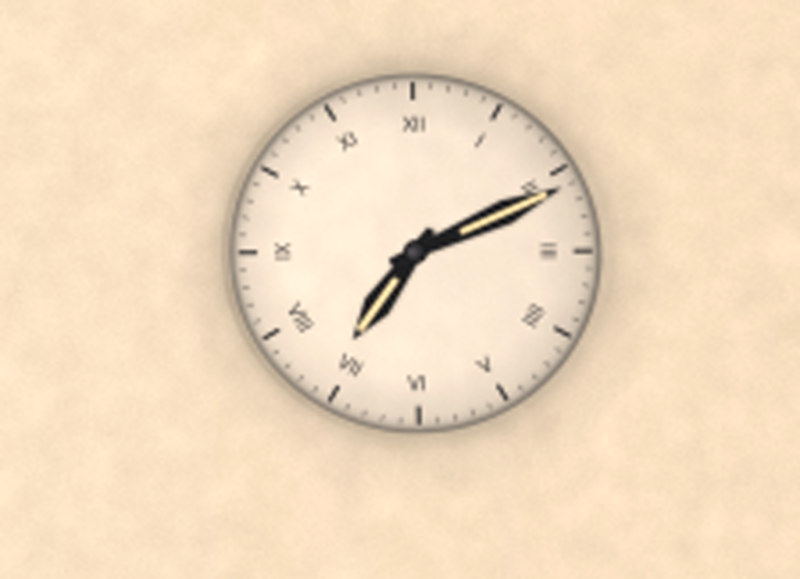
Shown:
h=7 m=11
